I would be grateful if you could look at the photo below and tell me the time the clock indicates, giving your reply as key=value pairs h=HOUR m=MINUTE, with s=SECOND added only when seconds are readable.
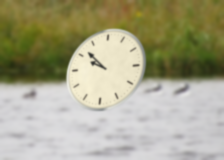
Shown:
h=9 m=52
